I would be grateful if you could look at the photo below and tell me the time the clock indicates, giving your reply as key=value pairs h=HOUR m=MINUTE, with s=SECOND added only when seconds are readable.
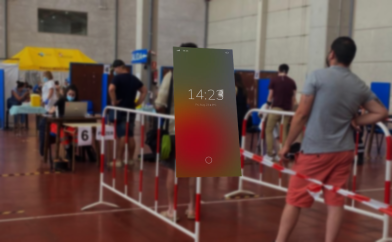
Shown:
h=14 m=23
